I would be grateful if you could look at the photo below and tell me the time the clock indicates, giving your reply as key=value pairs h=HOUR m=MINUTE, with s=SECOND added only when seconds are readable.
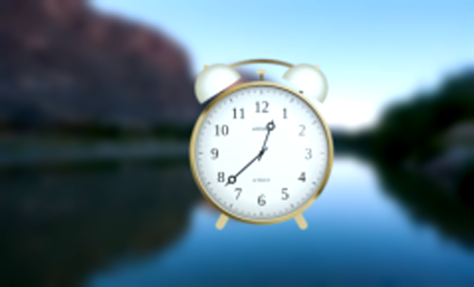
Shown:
h=12 m=38
